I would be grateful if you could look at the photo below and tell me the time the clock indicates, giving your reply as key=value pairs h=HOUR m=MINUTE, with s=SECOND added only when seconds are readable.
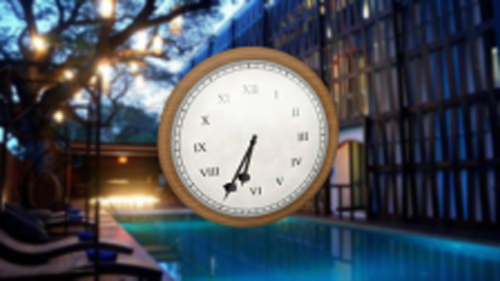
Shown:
h=6 m=35
